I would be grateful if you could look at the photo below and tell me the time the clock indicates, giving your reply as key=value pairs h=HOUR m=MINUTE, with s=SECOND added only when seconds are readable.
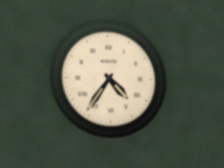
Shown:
h=4 m=36
